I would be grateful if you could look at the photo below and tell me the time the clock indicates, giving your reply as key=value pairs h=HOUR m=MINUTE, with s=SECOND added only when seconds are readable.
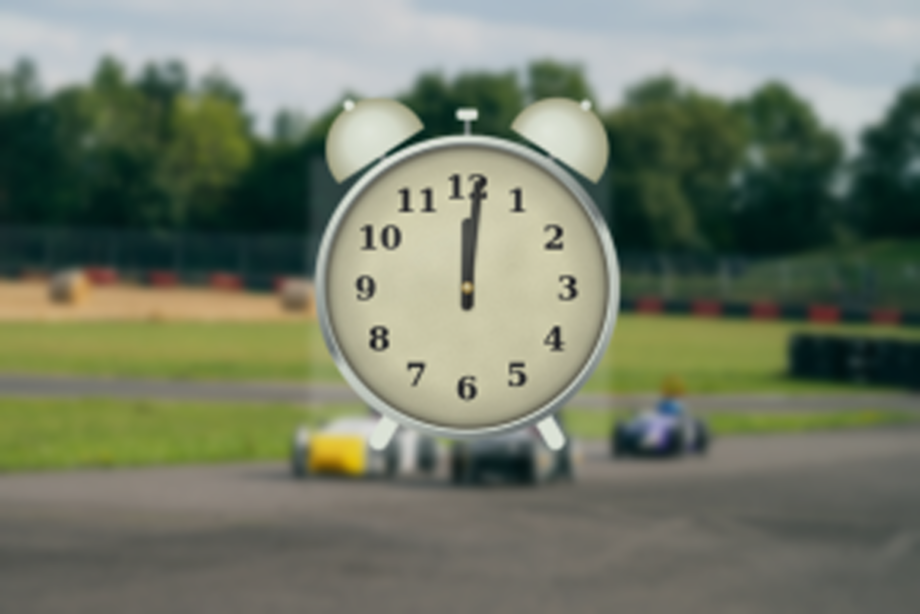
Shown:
h=12 m=1
